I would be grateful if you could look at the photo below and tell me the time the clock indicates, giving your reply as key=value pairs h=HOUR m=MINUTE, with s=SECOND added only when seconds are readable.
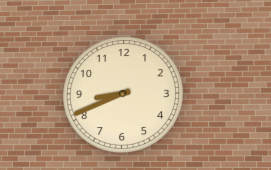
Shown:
h=8 m=41
